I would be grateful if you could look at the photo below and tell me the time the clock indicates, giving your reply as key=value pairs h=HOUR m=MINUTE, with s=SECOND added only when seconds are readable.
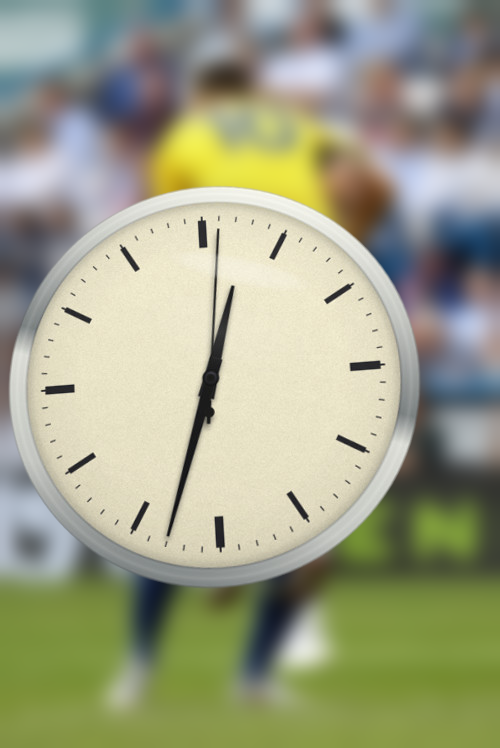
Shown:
h=12 m=33 s=1
